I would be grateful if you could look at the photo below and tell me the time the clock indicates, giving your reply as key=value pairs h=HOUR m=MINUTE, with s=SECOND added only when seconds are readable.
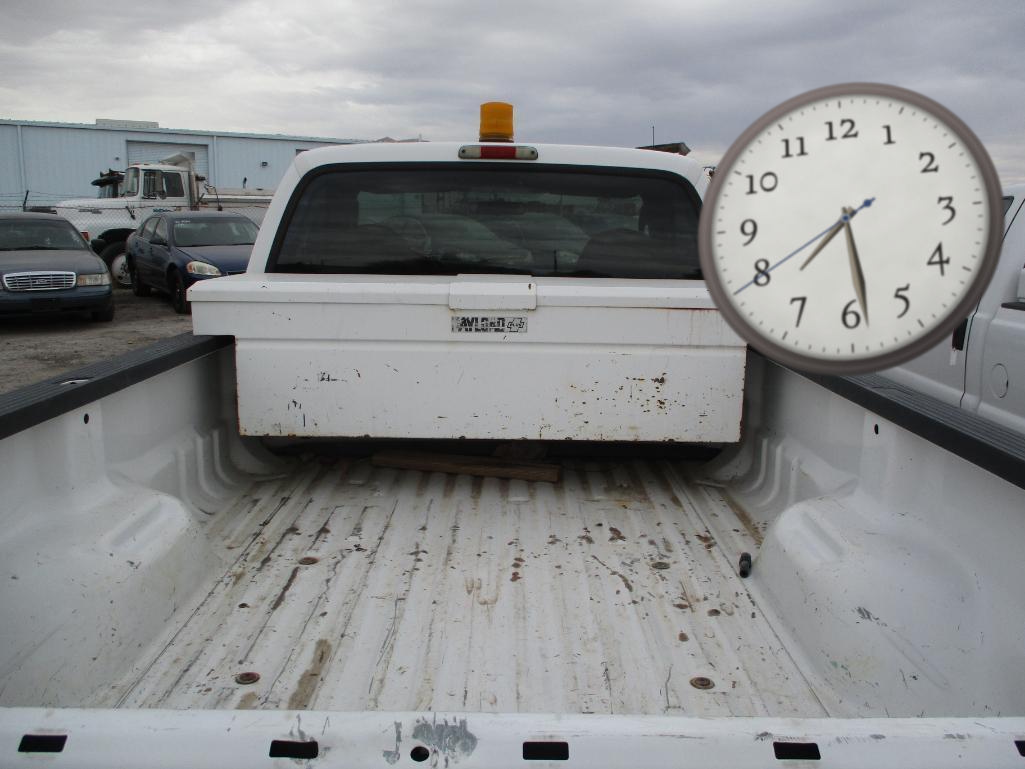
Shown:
h=7 m=28 s=40
